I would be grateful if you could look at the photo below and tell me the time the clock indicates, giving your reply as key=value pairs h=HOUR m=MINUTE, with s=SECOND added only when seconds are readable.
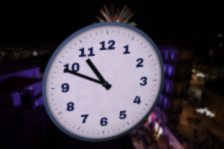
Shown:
h=10 m=49
